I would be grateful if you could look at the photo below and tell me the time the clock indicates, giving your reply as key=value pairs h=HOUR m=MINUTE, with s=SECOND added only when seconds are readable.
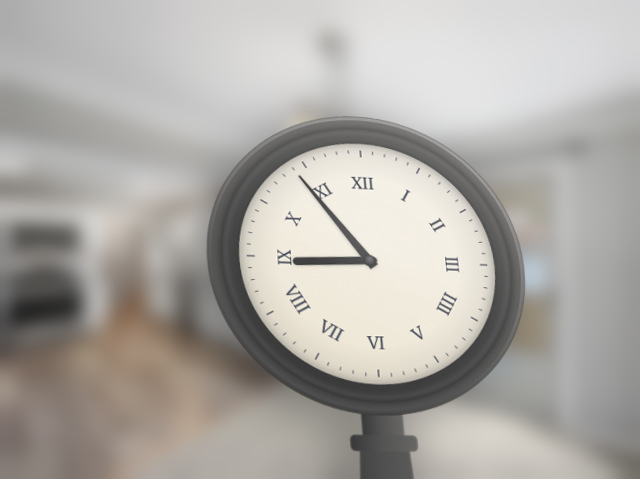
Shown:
h=8 m=54
